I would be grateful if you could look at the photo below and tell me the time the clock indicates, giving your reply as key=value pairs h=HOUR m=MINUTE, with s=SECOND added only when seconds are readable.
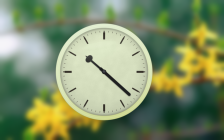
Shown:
h=10 m=22
